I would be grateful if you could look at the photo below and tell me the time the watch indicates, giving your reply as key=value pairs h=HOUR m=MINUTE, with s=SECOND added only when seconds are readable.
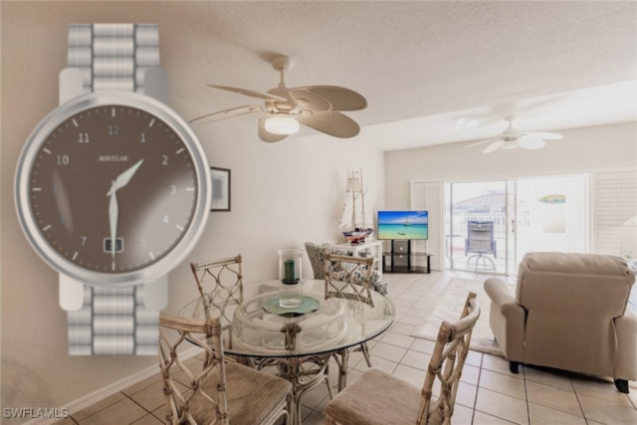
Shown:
h=1 m=30
